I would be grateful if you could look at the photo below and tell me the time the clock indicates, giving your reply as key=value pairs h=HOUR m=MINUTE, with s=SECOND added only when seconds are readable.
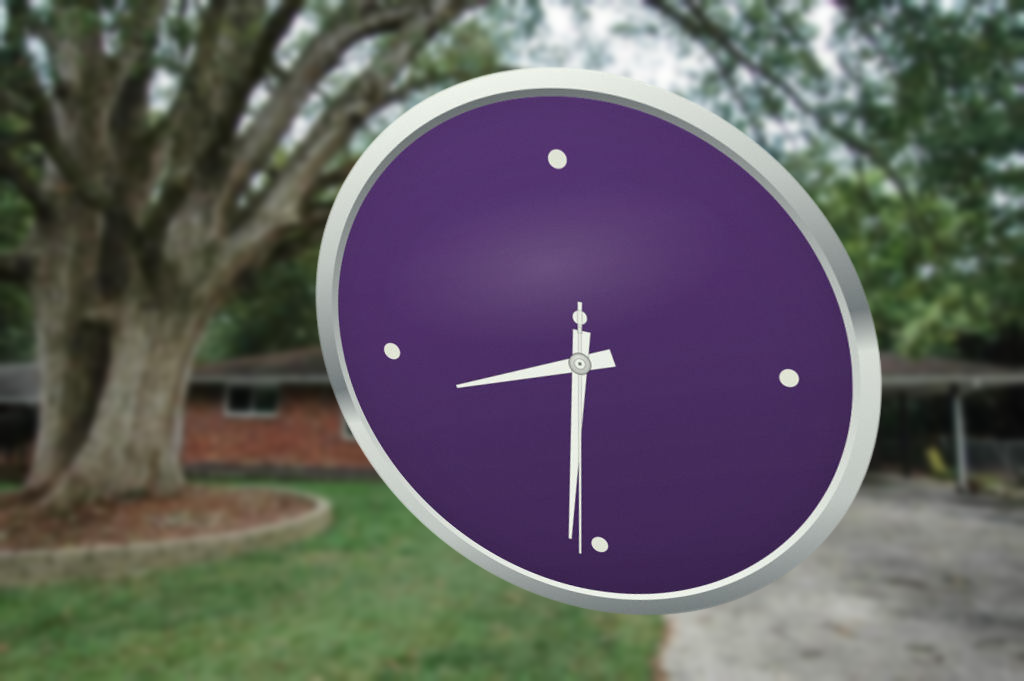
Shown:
h=8 m=31 s=31
